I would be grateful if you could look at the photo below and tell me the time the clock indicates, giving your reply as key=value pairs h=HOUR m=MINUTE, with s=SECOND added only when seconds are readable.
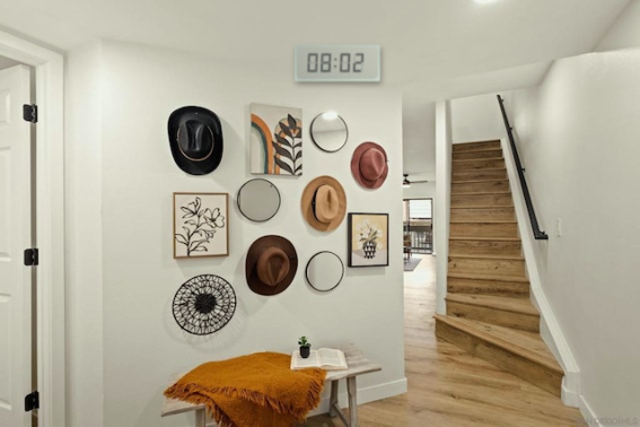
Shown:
h=8 m=2
